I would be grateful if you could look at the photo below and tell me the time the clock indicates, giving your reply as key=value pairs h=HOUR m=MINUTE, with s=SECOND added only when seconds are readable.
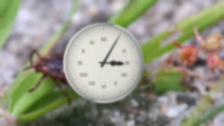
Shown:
h=3 m=5
